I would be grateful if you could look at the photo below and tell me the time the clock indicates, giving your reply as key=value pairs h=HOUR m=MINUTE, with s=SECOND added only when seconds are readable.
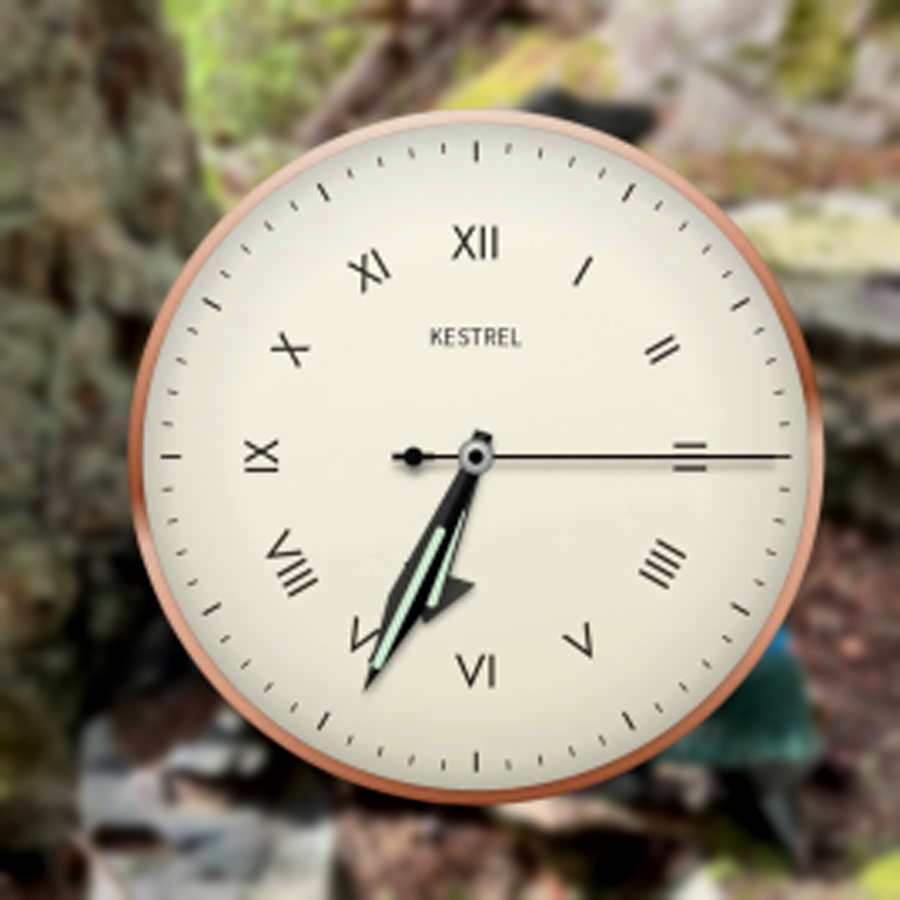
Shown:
h=6 m=34 s=15
